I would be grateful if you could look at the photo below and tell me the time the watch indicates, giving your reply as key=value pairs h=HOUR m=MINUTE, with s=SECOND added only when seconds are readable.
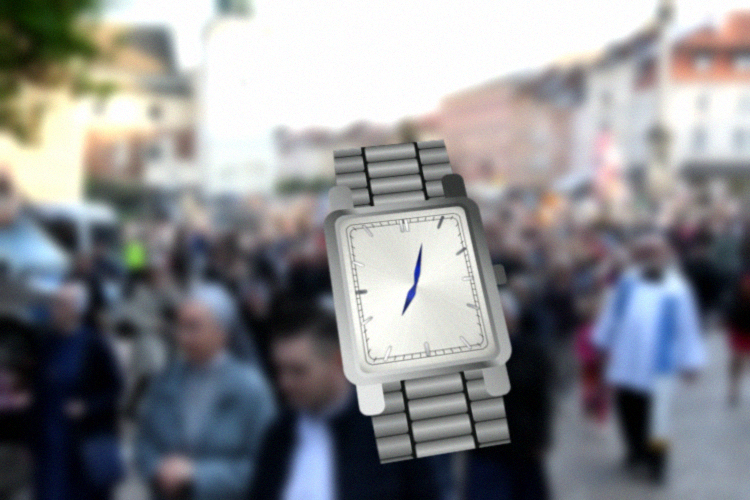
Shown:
h=7 m=3
